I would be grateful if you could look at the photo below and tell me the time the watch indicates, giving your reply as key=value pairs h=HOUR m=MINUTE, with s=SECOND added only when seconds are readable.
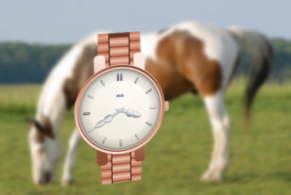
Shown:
h=3 m=40
